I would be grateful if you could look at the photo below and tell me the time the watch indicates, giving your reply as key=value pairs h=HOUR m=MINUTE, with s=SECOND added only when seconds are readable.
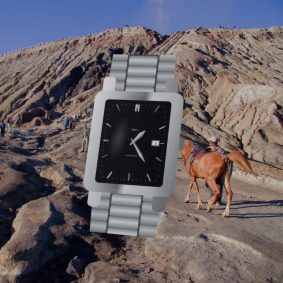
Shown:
h=1 m=24
